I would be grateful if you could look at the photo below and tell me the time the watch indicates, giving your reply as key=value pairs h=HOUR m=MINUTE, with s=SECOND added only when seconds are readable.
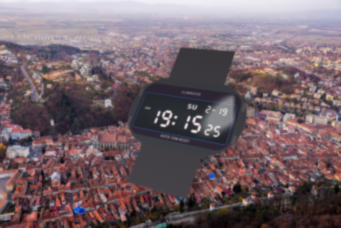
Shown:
h=19 m=15 s=25
